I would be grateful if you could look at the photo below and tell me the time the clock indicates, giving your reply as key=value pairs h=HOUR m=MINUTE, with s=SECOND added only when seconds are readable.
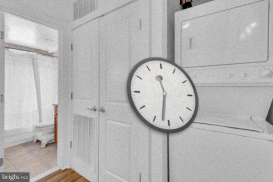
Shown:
h=11 m=32
